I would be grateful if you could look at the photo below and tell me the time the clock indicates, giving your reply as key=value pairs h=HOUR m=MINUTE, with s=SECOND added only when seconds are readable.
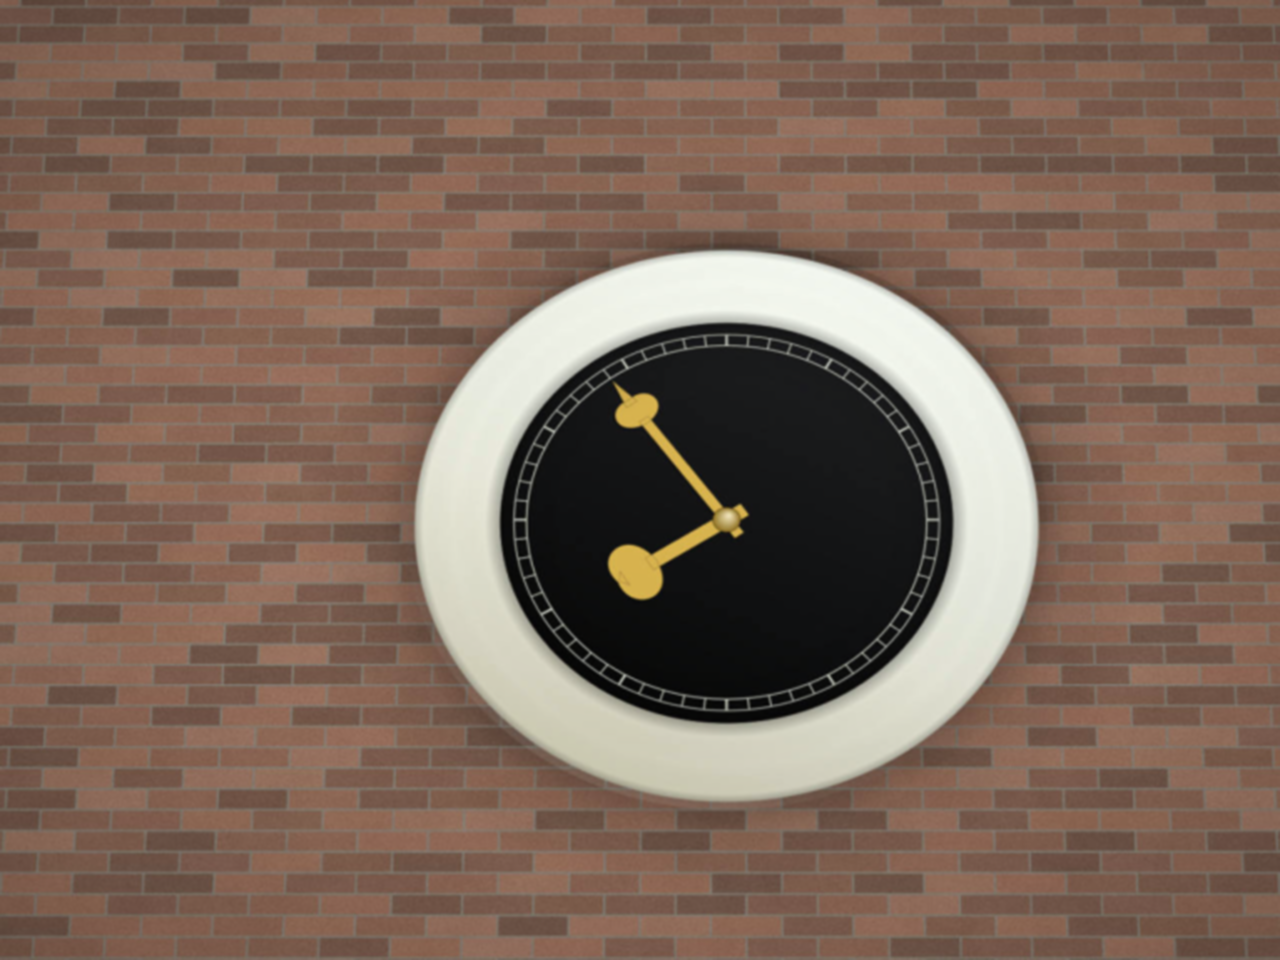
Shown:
h=7 m=54
